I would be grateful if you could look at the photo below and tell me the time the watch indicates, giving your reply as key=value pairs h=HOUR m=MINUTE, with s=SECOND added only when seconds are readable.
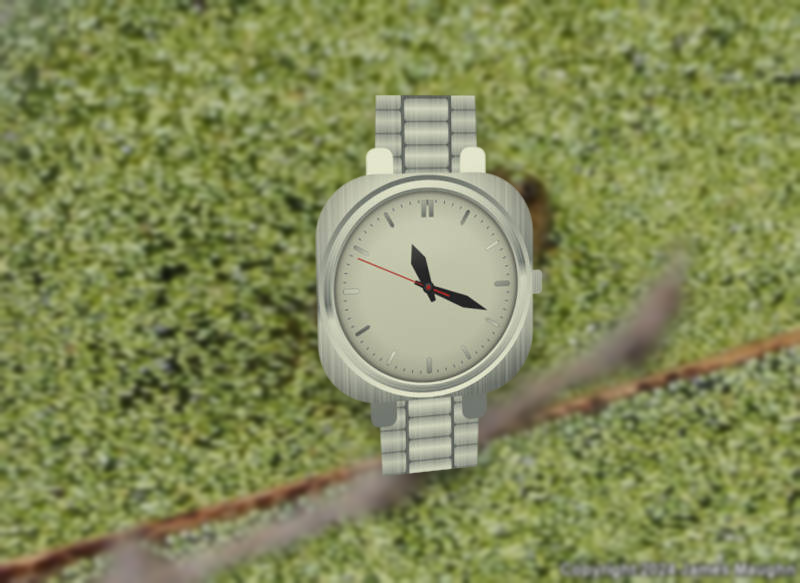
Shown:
h=11 m=18 s=49
